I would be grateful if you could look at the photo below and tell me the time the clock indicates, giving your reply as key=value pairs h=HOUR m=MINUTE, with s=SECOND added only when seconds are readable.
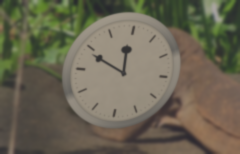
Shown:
h=11 m=49
